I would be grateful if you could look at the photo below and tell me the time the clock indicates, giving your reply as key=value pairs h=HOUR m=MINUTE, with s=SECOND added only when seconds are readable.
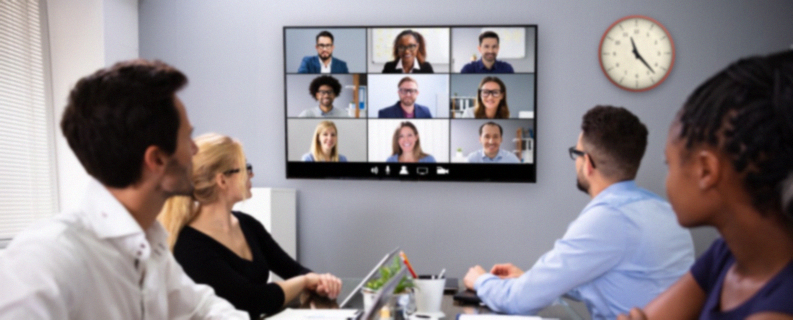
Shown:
h=11 m=23
